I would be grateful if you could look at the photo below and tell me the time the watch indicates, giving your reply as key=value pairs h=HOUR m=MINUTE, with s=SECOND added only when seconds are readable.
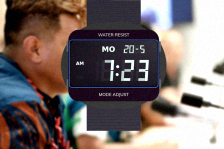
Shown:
h=7 m=23
